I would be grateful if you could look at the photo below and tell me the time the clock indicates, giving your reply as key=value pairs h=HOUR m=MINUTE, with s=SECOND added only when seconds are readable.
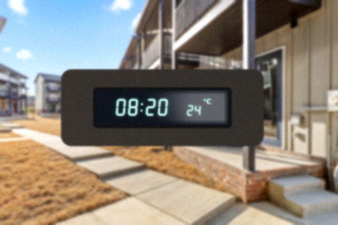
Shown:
h=8 m=20
